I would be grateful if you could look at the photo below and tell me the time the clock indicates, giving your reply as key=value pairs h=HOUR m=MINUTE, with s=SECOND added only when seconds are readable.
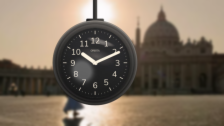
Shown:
h=10 m=11
